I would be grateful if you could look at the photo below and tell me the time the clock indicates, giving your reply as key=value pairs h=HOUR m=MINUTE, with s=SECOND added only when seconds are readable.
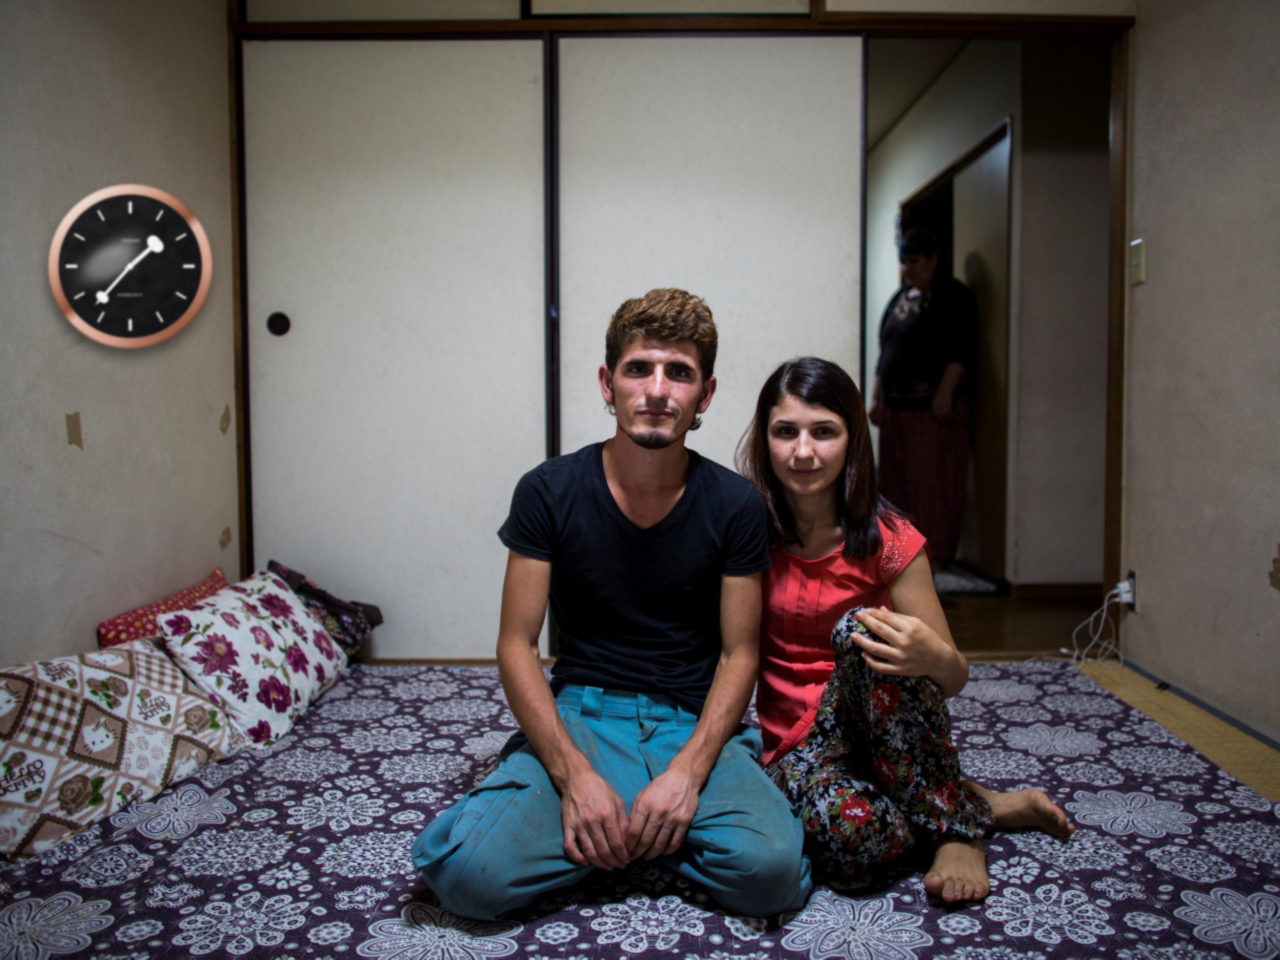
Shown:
h=1 m=37
